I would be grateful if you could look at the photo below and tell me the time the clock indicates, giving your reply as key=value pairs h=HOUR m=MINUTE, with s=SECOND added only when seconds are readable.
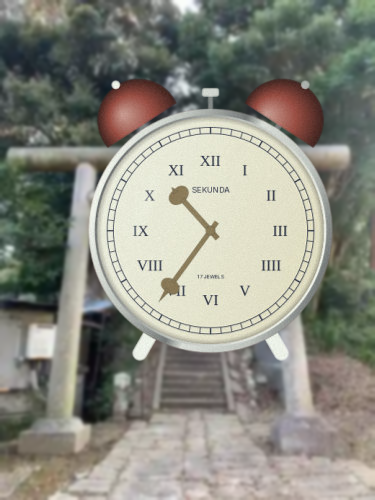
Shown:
h=10 m=36
